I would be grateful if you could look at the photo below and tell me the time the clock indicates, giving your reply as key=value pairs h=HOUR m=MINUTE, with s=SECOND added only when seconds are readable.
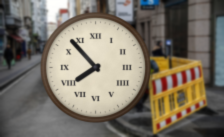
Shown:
h=7 m=53
